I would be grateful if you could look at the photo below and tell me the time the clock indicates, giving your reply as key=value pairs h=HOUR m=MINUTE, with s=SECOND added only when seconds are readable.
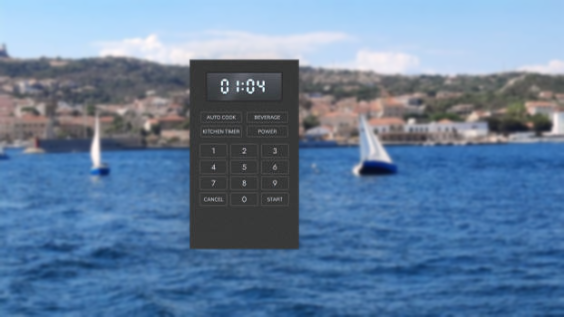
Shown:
h=1 m=4
